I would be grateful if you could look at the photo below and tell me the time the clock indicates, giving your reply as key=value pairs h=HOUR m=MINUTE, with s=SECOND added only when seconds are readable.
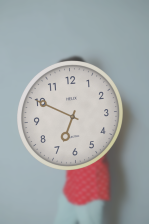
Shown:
h=6 m=50
